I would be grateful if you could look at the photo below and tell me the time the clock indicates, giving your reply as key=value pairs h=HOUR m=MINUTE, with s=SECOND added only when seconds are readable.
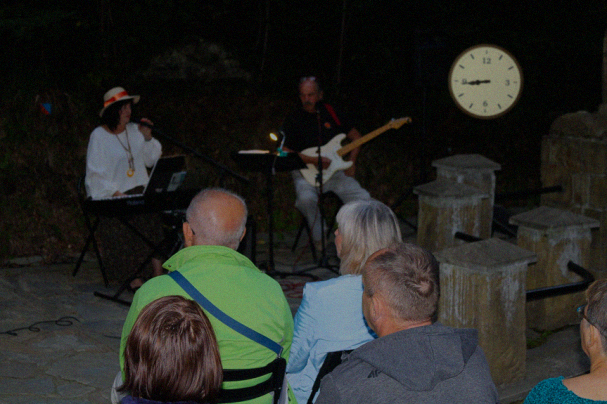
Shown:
h=8 m=44
